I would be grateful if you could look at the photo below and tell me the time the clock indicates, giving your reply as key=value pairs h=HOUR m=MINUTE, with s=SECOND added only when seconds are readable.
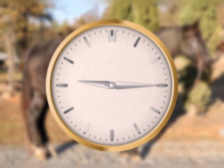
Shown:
h=9 m=15
